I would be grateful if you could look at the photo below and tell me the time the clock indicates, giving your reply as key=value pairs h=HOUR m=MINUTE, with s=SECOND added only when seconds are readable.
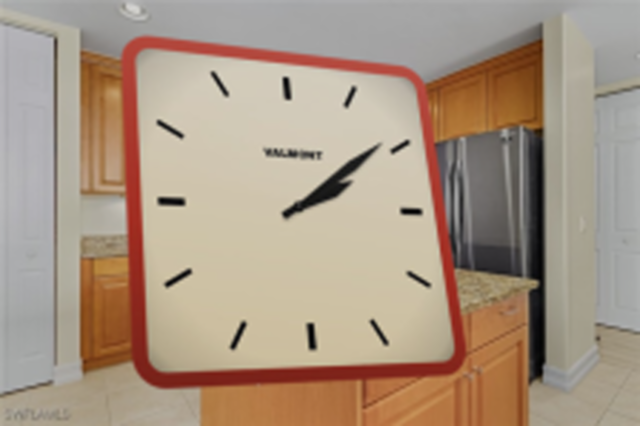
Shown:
h=2 m=9
